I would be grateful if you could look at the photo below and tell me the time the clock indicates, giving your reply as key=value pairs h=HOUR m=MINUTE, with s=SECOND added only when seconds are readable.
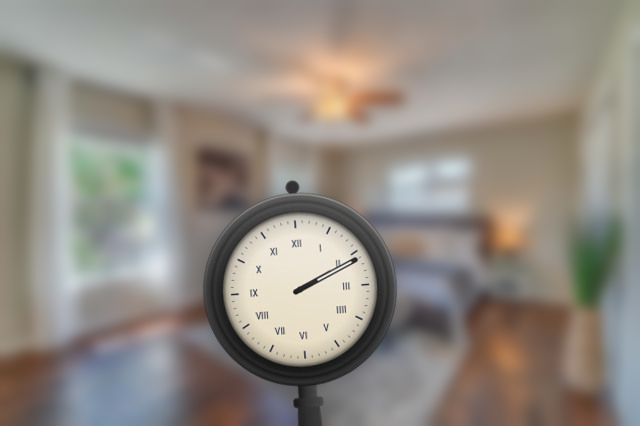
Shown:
h=2 m=11
